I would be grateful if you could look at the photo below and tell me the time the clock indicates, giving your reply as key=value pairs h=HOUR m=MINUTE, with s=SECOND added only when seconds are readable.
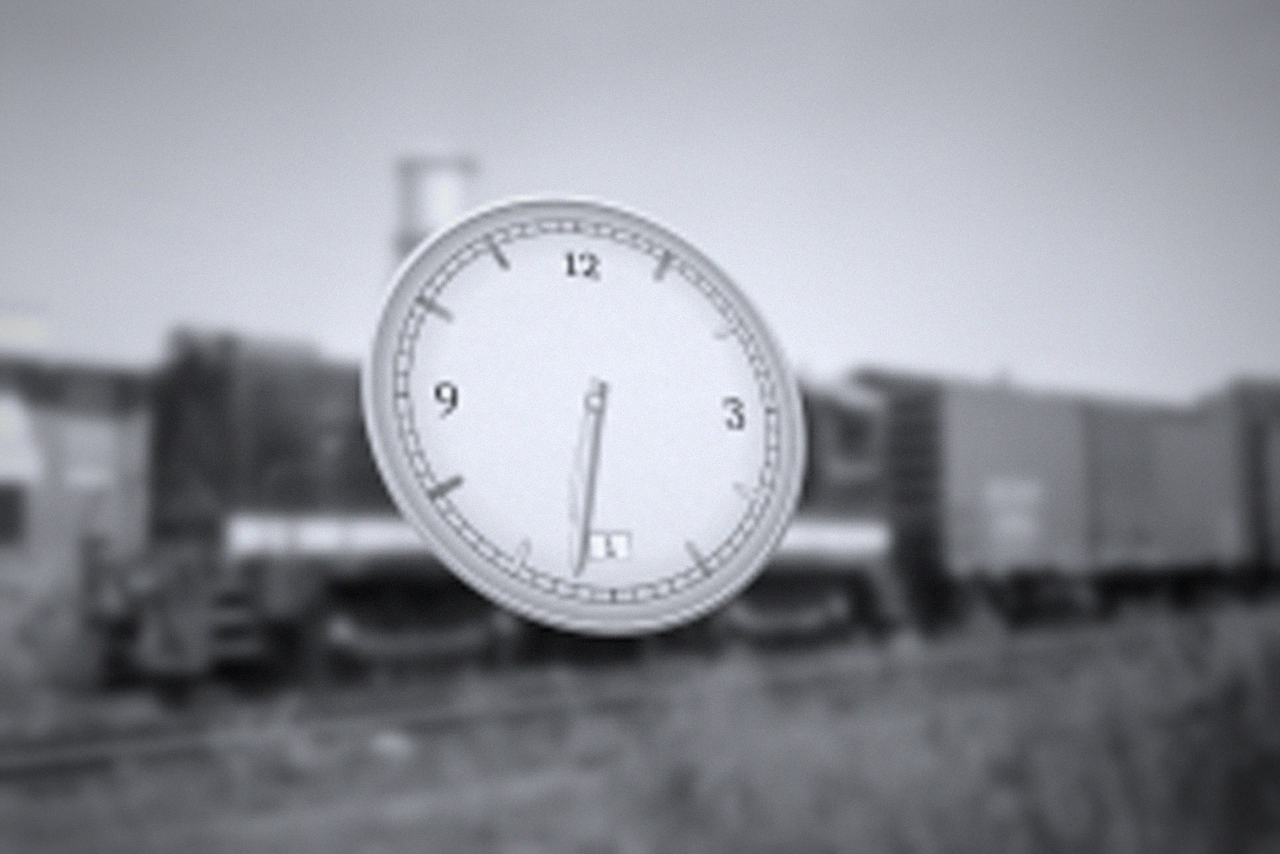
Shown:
h=6 m=32
